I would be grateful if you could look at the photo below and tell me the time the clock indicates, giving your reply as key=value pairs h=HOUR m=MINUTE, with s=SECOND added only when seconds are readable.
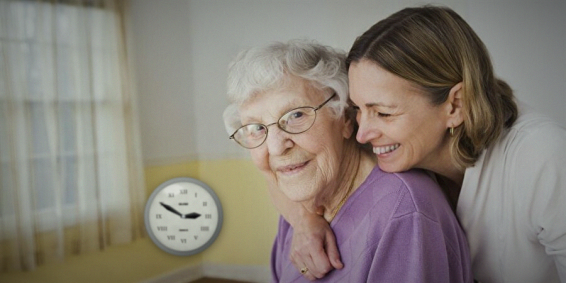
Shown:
h=2 m=50
